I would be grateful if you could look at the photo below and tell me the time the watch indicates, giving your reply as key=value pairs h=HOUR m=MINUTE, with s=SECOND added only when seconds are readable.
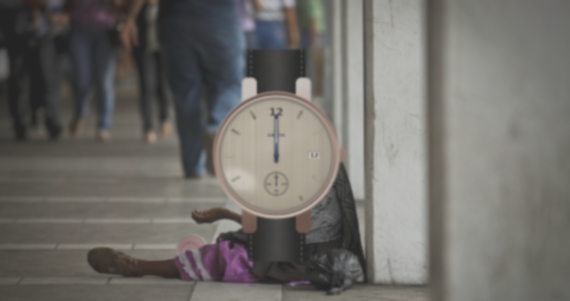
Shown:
h=12 m=0
